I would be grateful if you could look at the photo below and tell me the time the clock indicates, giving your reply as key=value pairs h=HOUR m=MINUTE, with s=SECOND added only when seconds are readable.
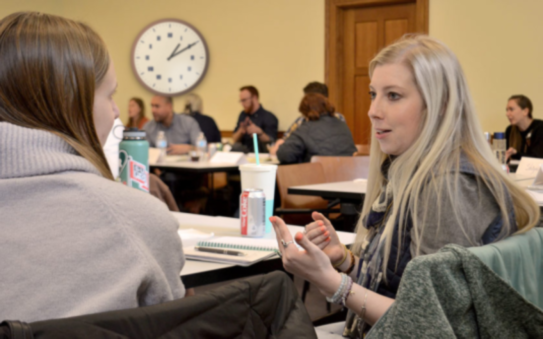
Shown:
h=1 m=10
